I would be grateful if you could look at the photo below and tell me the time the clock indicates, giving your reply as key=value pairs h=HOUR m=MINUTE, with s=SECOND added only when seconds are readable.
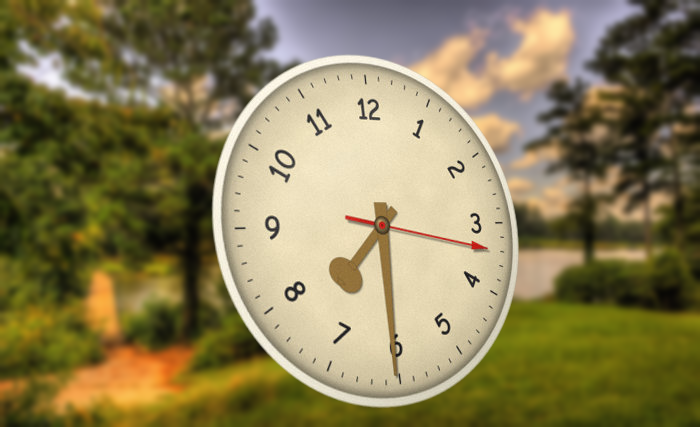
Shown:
h=7 m=30 s=17
